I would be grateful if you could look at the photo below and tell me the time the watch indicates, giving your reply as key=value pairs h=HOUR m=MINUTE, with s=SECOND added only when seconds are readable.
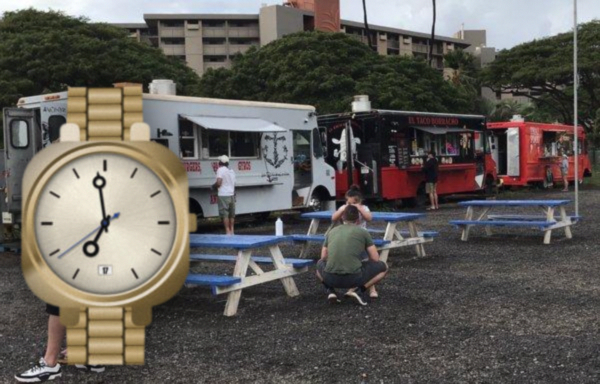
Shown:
h=6 m=58 s=39
